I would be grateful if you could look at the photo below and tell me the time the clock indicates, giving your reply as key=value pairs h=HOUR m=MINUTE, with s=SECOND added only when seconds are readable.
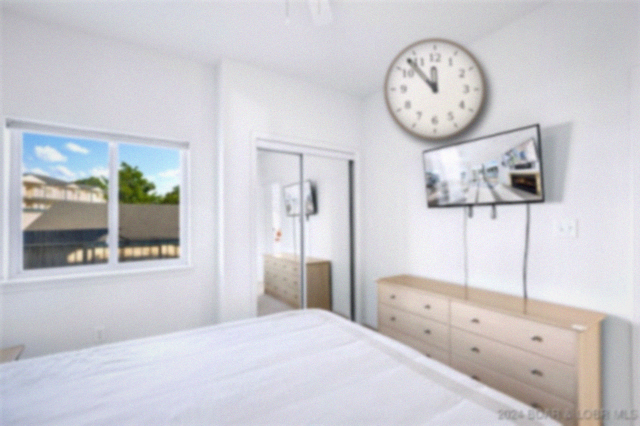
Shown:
h=11 m=53
